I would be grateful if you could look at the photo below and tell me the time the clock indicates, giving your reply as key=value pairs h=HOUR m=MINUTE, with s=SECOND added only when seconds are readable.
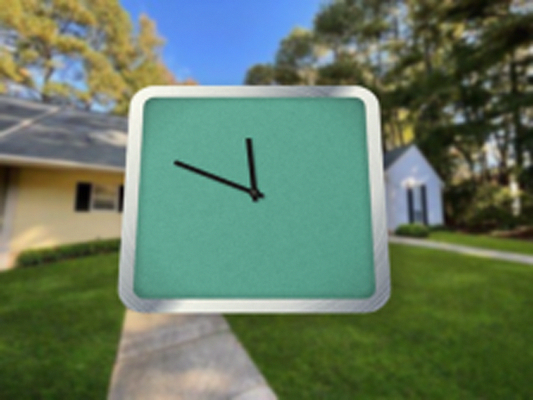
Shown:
h=11 m=49
